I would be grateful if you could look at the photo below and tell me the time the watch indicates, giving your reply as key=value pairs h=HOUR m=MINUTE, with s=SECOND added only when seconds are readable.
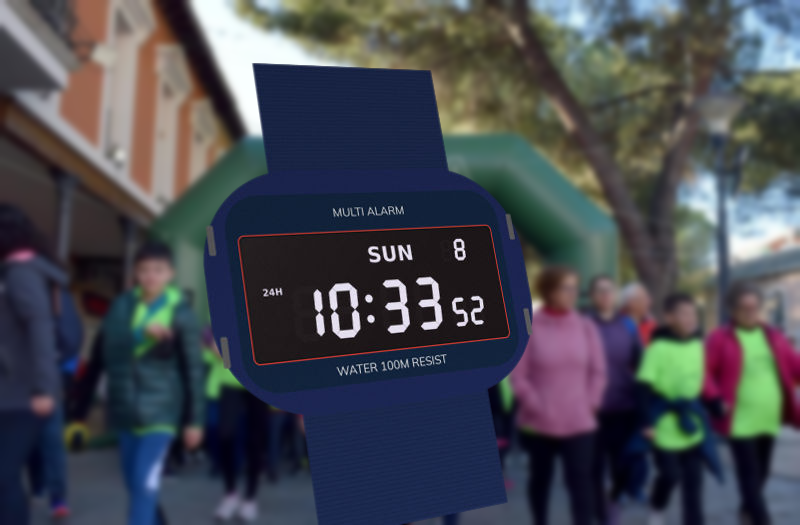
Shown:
h=10 m=33 s=52
